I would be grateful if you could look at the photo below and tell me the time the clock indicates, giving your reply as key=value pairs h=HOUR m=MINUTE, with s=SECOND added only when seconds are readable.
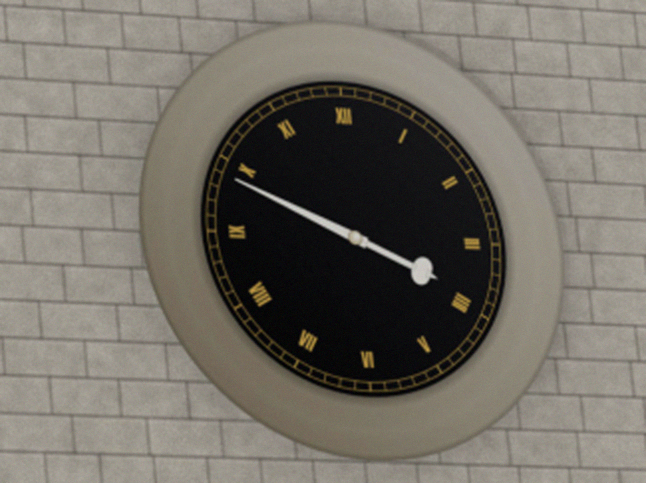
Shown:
h=3 m=49
